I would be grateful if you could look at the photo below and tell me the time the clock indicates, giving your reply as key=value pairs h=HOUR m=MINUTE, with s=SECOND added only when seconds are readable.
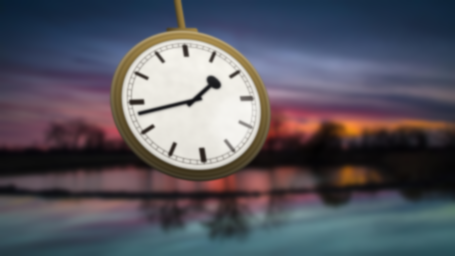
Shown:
h=1 m=43
